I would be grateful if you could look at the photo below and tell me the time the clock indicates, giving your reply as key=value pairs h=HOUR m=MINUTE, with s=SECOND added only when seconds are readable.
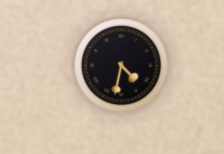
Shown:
h=4 m=32
